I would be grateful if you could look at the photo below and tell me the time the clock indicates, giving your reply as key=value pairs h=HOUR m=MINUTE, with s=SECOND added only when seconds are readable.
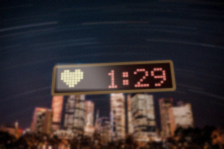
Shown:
h=1 m=29
